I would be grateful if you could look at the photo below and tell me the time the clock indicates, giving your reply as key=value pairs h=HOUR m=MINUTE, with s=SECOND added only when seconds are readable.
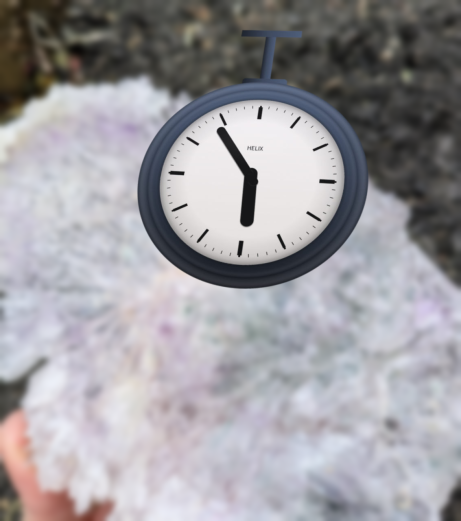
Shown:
h=5 m=54
